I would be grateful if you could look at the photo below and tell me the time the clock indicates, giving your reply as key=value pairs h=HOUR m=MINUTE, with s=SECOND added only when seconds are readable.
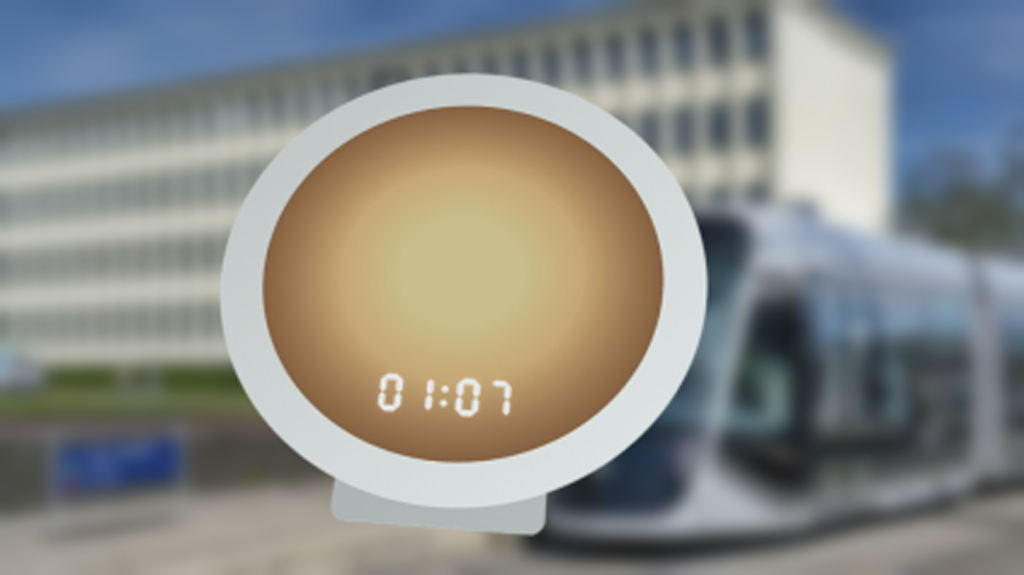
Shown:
h=1 m=7
